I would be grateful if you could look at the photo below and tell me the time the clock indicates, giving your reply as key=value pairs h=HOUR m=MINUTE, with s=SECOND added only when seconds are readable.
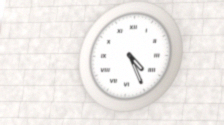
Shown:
h=4 m=25
